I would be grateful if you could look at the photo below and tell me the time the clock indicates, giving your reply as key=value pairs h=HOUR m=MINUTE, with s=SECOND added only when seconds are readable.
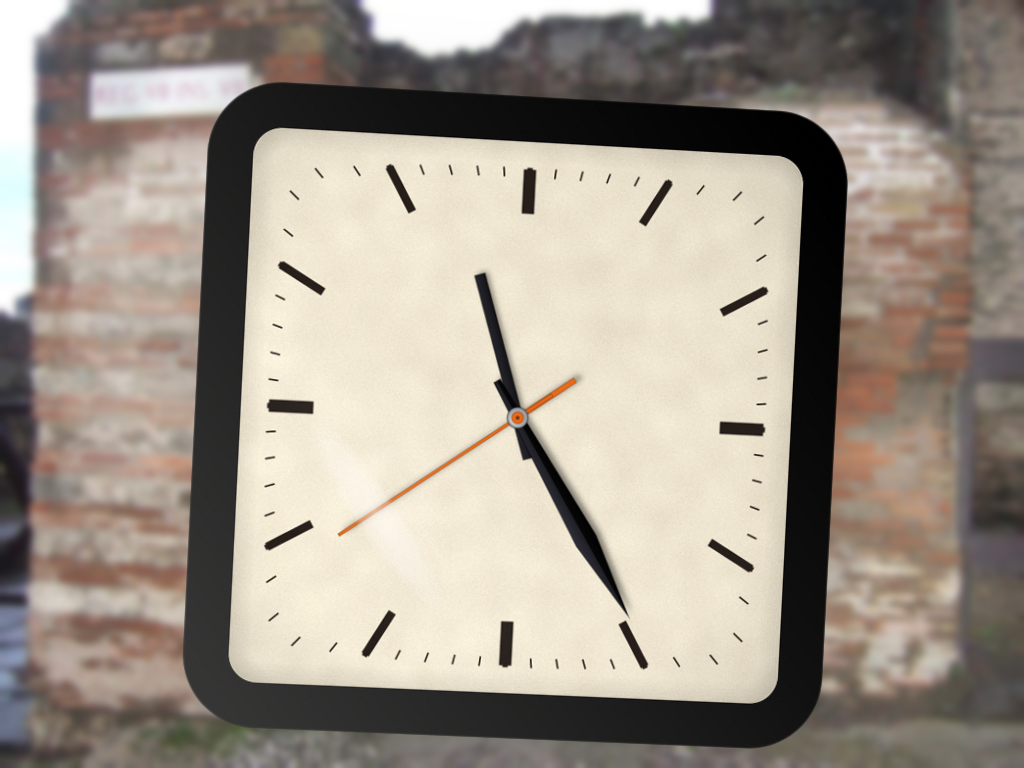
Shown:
h=11 m=24 s=39
